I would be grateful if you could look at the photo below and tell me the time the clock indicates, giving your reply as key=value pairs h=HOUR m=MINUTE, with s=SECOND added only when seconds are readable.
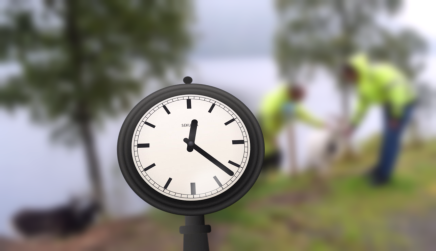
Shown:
h=12 m=22
